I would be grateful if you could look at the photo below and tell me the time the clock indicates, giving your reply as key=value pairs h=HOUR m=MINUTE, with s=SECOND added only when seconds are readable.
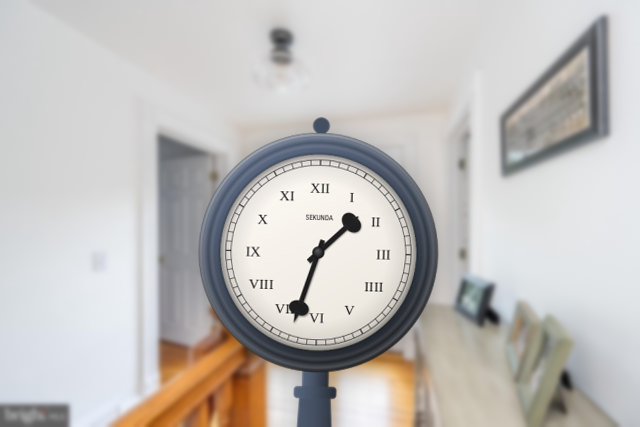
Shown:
h=1 m=33
